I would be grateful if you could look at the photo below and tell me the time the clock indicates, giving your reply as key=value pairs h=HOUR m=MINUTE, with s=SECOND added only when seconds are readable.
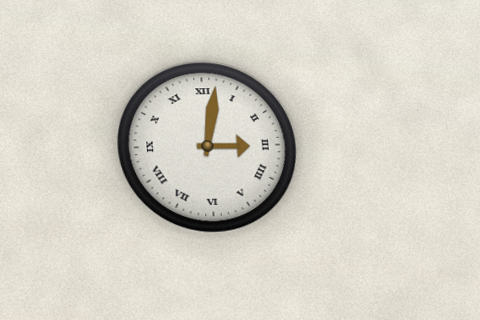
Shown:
h=3 m=2
